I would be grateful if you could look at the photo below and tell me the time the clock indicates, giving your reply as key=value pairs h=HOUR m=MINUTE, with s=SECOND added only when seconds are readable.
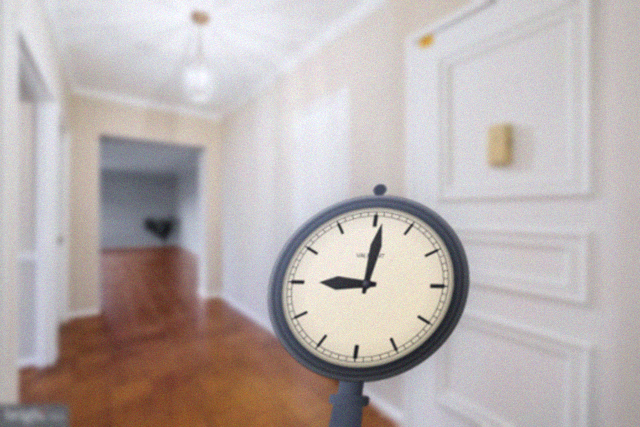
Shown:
h=9 m=1
